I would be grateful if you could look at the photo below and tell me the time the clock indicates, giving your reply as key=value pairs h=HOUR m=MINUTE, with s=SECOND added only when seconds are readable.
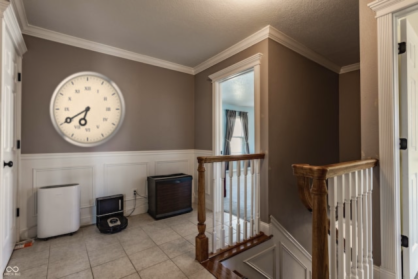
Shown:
h=6 m=40
